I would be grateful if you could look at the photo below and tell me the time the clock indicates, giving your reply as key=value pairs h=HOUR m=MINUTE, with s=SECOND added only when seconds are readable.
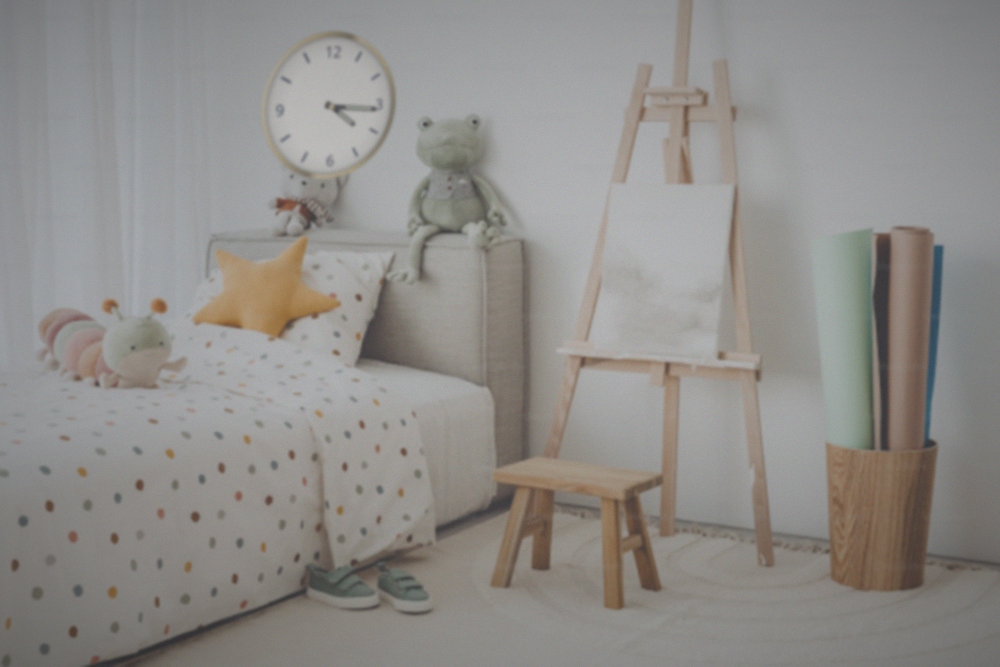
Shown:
h=4 m=16
